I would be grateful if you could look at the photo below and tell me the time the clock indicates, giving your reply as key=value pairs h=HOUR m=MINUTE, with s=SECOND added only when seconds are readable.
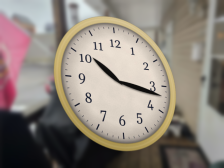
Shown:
h=10 m=17
